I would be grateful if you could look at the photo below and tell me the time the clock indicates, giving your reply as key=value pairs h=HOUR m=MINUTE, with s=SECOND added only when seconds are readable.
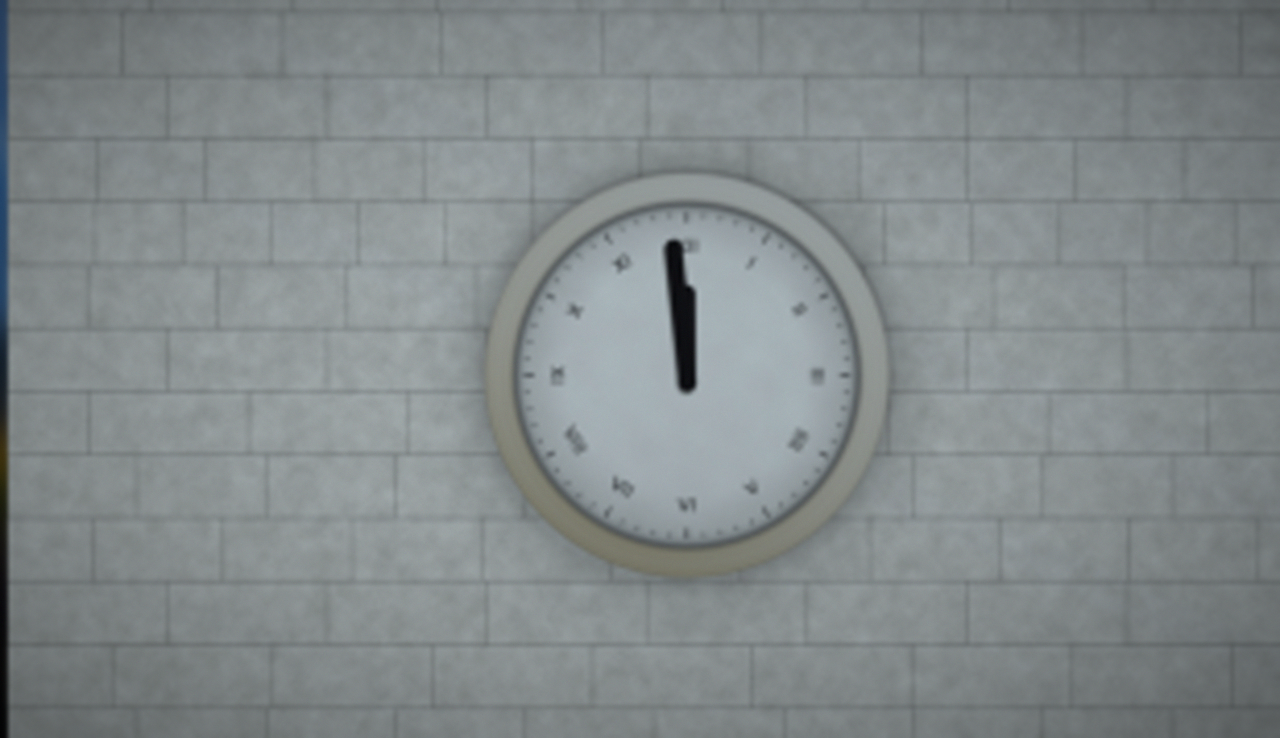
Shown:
h=11 m=59
